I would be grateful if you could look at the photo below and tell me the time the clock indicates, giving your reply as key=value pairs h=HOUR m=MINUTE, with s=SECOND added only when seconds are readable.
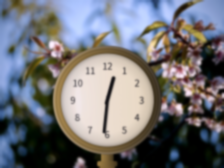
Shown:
h=12 m=31
